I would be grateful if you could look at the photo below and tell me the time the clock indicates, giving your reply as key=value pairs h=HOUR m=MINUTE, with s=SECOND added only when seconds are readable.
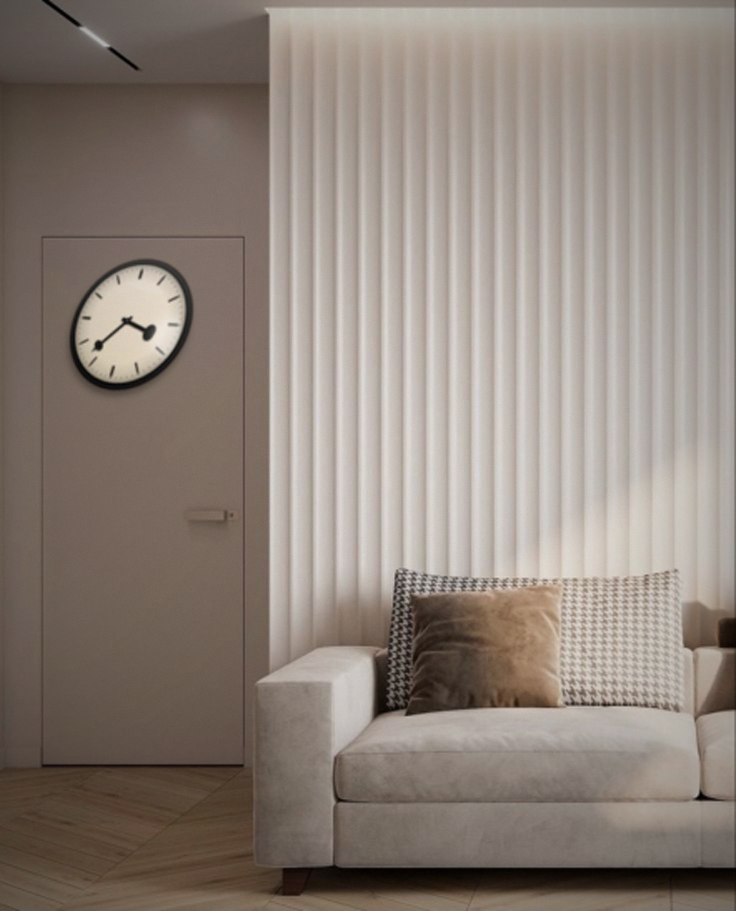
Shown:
h=3 m=37
